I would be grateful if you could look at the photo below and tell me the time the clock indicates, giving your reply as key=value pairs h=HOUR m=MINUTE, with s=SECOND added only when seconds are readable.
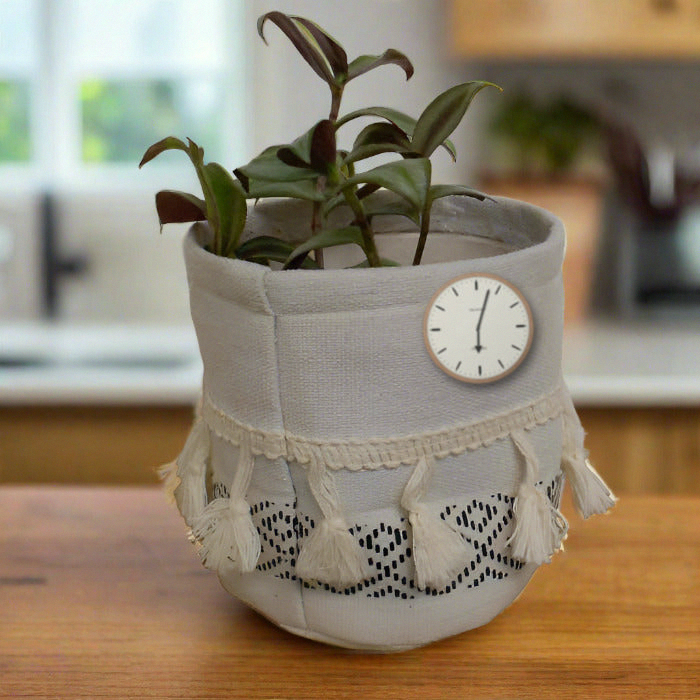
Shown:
h=6 m=3
